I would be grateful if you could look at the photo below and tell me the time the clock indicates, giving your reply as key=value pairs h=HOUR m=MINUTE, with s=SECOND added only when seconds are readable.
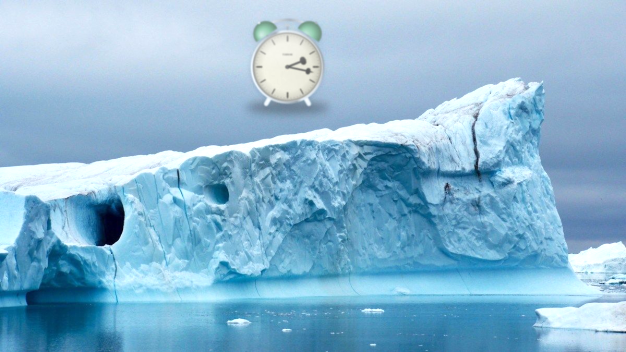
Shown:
h=2 m=17
